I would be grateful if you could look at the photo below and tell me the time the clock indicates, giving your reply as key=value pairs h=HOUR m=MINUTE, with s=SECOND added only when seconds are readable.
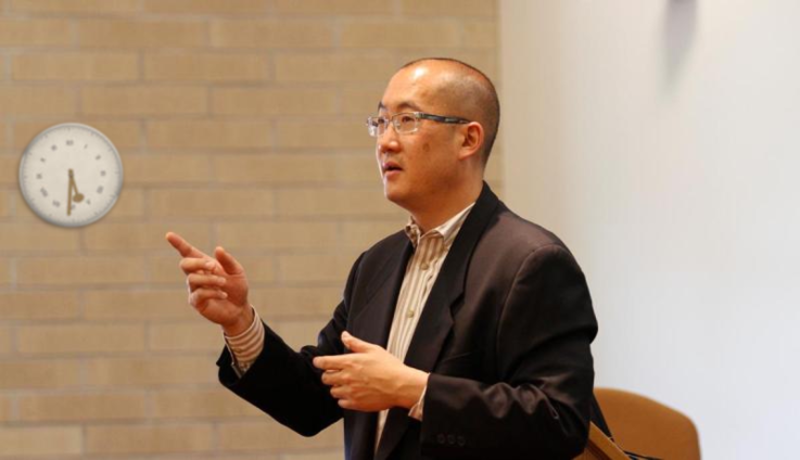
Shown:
h=5 m=31
